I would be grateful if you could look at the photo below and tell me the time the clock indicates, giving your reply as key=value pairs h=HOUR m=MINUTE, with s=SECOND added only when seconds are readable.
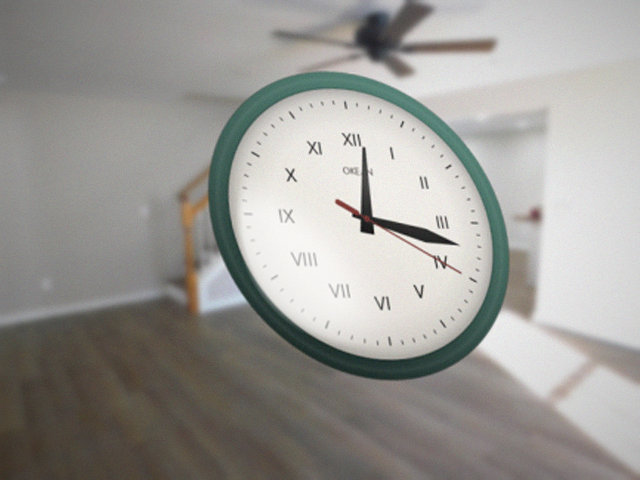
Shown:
h=12 m=17 s=20
